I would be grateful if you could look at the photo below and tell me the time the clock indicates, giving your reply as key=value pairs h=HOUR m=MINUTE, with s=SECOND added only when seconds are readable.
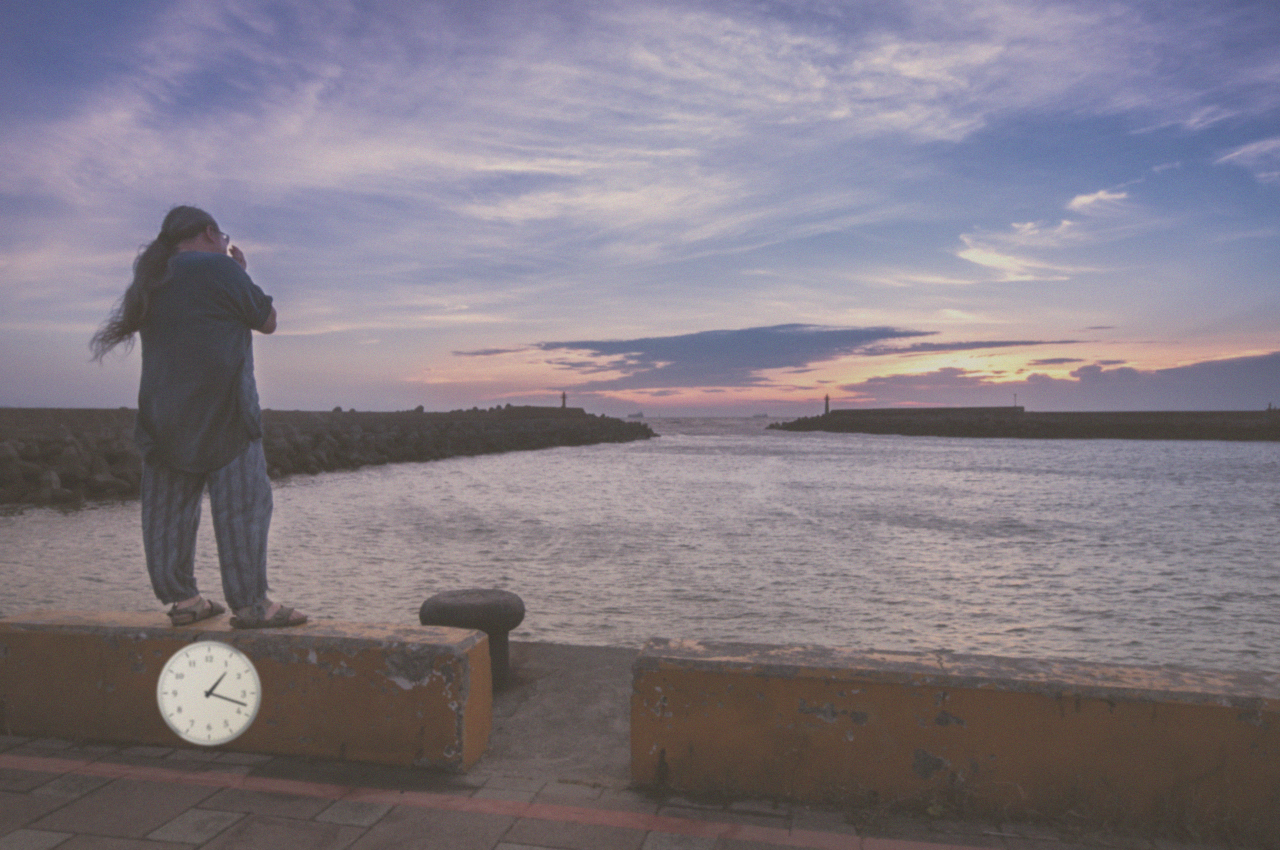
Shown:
h=1 m=18
